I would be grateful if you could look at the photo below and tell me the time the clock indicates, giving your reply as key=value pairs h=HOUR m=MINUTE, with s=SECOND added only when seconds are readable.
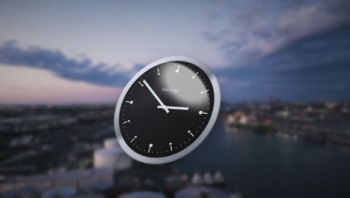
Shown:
h=2 m=51
